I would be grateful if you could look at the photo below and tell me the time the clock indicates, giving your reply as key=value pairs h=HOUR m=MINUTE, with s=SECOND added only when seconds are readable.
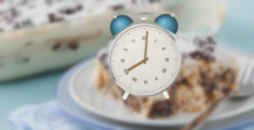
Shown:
h=8 m=1
